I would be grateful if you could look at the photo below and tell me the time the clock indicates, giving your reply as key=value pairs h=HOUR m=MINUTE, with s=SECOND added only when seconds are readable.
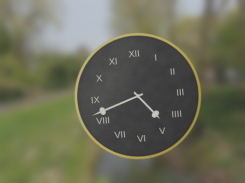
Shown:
h=4 m=42
